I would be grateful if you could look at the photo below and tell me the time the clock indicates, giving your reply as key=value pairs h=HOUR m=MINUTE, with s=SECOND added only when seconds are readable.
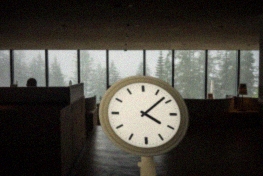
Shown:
h=4 m=8
